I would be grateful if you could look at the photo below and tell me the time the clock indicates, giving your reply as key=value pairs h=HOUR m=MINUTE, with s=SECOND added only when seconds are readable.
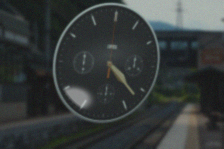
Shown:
h=4 m=22
